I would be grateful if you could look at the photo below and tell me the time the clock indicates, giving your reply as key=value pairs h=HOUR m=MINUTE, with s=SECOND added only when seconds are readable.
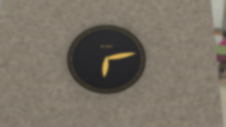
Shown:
h=6 m=13
